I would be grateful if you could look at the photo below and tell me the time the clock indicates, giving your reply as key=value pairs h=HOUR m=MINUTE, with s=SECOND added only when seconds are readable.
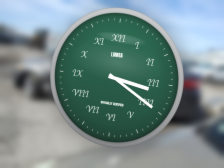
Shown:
h=3 m=20
